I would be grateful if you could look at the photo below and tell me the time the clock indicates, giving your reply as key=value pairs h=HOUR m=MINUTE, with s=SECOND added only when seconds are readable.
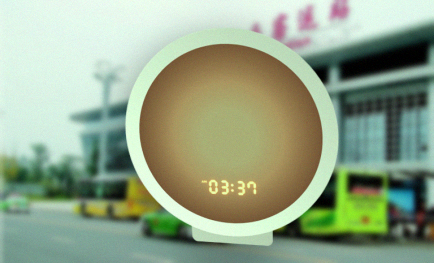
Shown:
h=3 m=37
